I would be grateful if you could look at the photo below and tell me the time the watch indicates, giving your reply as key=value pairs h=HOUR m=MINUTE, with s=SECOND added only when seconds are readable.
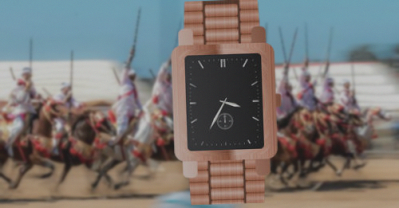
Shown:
h=3 m=35
